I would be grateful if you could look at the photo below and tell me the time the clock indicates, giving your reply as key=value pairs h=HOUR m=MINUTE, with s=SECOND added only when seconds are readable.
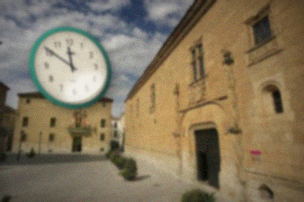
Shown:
h=11 m=51
